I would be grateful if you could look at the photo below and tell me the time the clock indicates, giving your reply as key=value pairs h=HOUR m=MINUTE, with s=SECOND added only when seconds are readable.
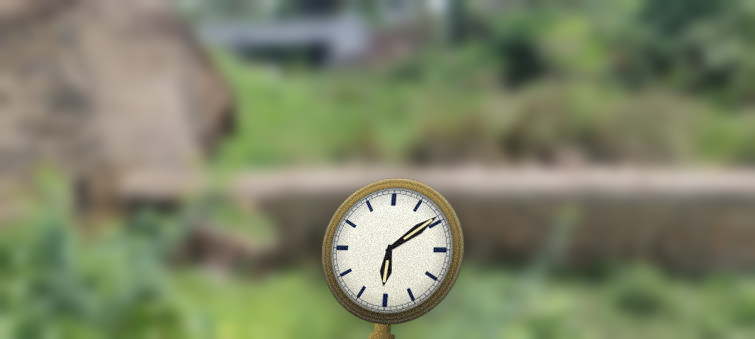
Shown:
h=6 m=9
